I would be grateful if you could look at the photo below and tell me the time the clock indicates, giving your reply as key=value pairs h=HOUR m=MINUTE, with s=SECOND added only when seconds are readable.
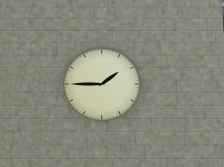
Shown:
h=1 m=45
